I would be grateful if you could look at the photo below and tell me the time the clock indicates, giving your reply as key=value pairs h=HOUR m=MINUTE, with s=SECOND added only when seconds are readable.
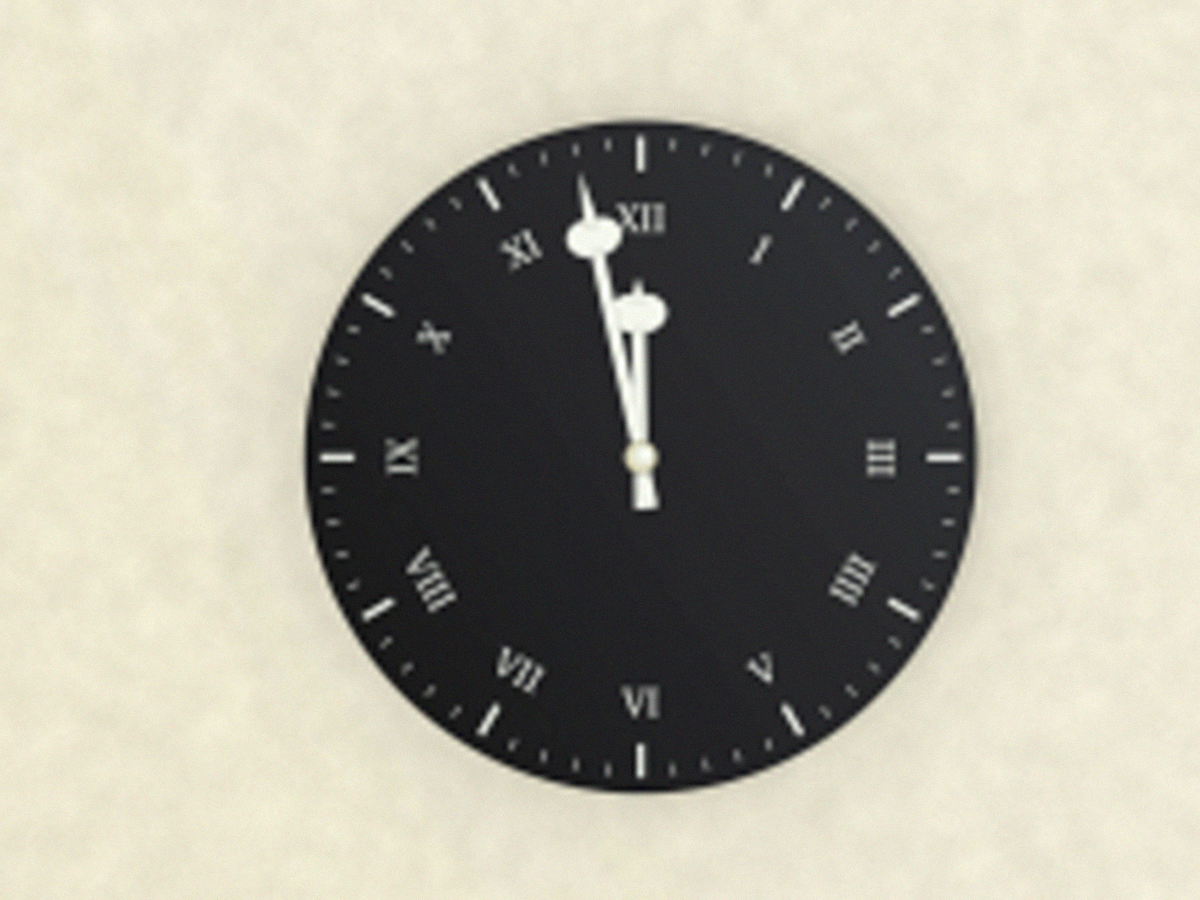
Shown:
h=11 m=58
